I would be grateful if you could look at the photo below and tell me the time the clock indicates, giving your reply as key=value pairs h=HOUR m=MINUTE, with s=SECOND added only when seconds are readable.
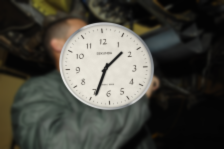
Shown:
h=1 m=34
